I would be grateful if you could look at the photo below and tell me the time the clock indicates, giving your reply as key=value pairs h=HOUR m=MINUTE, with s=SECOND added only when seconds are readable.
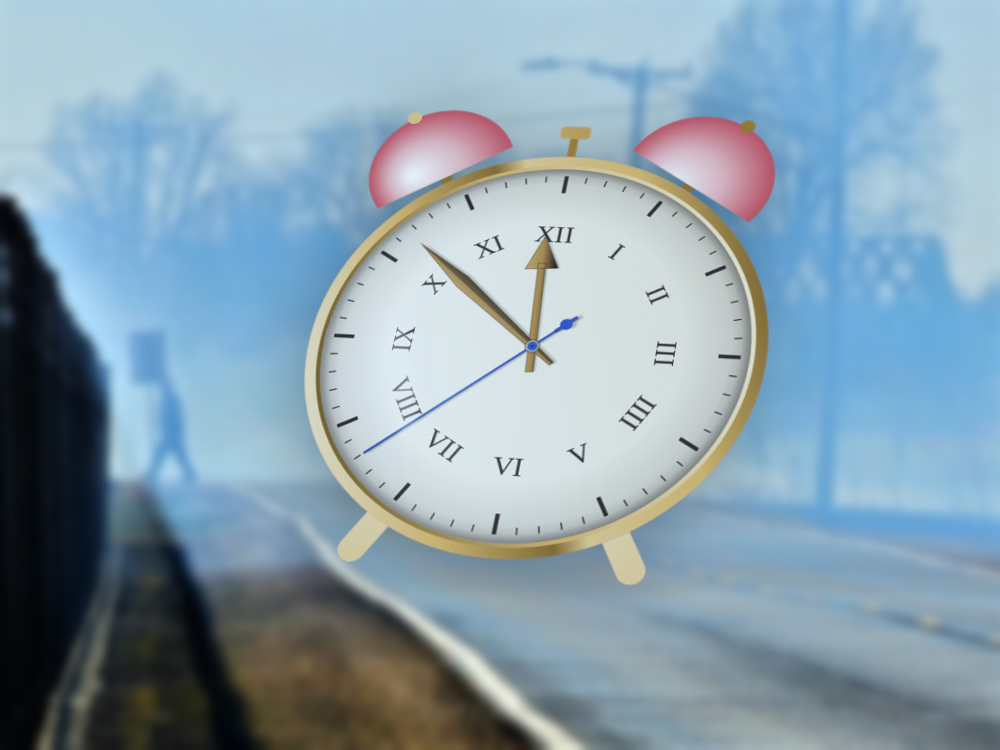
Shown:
h=11 m=51 s=38
